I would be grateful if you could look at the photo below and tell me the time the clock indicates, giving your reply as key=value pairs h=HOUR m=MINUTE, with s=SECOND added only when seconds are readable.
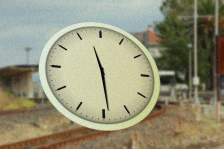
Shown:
h=11 m=29
